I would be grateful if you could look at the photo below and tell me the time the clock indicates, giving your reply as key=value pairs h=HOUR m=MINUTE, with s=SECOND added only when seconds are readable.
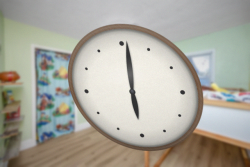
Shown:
h=6 m=1
